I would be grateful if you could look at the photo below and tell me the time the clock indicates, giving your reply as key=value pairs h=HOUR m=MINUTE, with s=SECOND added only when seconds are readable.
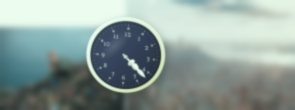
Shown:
h=4 m=22
